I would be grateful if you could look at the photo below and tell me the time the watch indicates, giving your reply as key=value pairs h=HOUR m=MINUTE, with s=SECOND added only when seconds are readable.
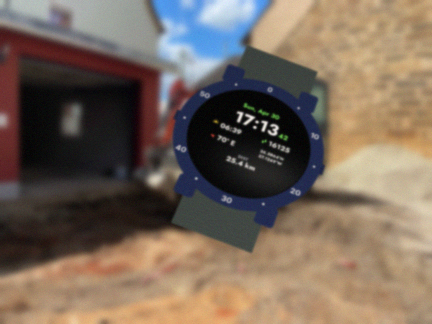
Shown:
h=17 m=13
